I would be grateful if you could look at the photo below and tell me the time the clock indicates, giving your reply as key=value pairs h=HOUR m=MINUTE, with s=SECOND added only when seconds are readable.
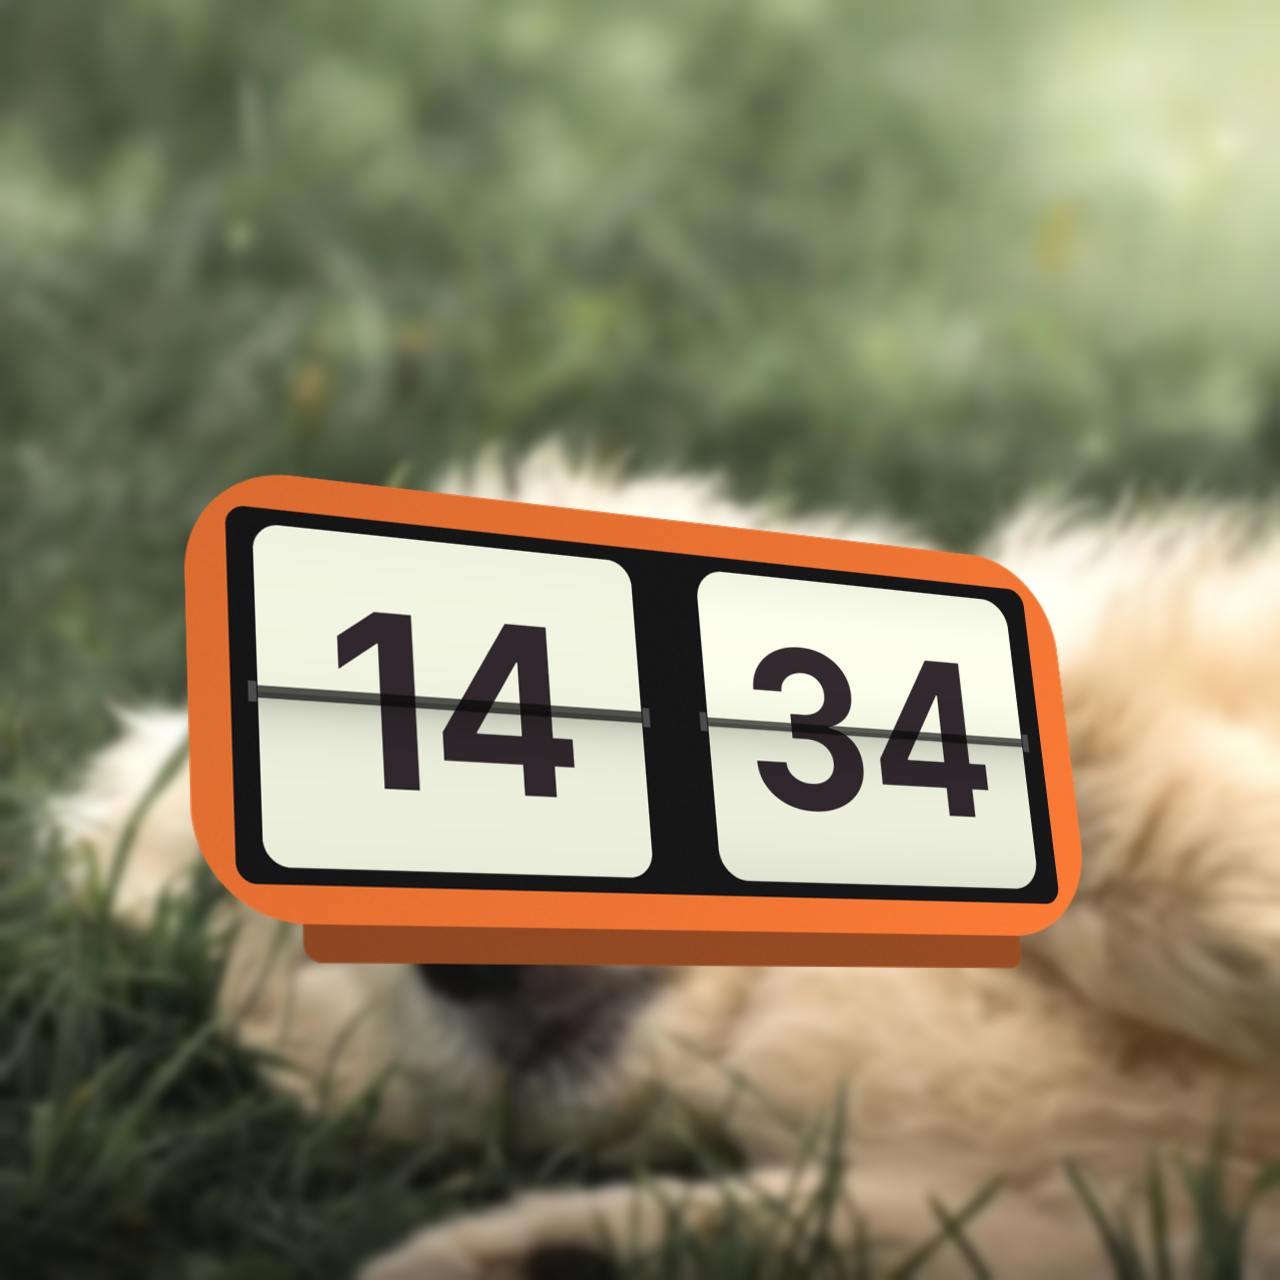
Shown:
h=14 m=34
